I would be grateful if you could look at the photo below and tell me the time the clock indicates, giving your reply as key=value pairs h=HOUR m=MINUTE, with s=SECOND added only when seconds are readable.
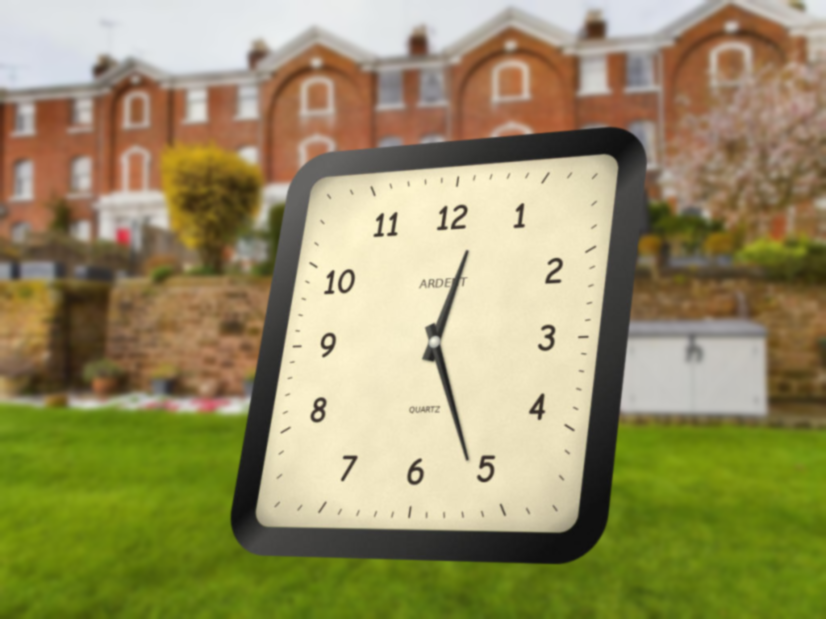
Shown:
h=12 m=26
